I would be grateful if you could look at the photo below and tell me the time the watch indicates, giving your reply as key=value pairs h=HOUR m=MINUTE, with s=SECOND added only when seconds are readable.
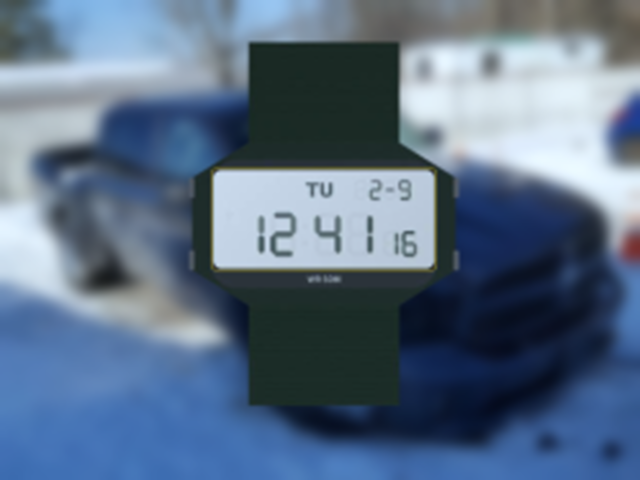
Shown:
h=12 m=41 s=16
